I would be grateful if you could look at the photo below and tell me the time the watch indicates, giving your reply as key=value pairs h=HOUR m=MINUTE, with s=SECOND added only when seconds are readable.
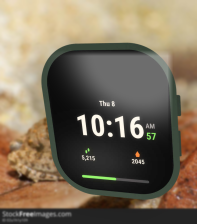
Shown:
h=10 m=16 s=57
